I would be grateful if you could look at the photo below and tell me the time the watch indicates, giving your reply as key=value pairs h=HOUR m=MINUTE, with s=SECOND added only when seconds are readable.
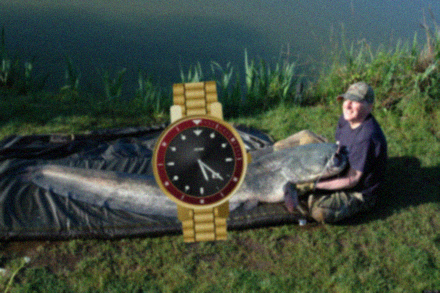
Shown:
h=5 m=22
